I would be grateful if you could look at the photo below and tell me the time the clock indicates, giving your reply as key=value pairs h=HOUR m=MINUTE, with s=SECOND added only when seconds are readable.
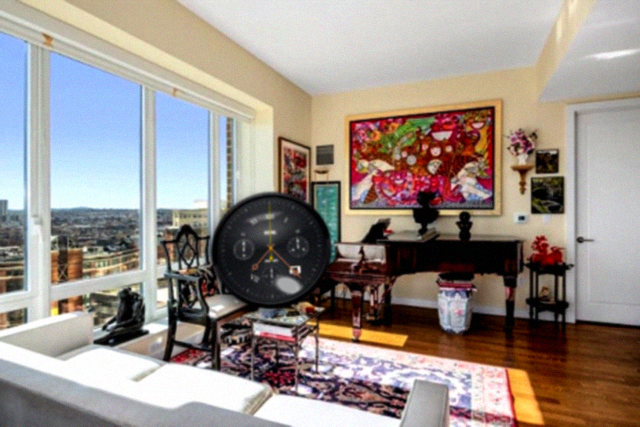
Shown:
h=7 m=23
